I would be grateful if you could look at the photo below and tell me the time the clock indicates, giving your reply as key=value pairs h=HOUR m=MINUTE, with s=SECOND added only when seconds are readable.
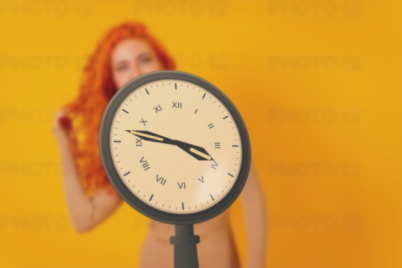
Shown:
h=3 m=47
